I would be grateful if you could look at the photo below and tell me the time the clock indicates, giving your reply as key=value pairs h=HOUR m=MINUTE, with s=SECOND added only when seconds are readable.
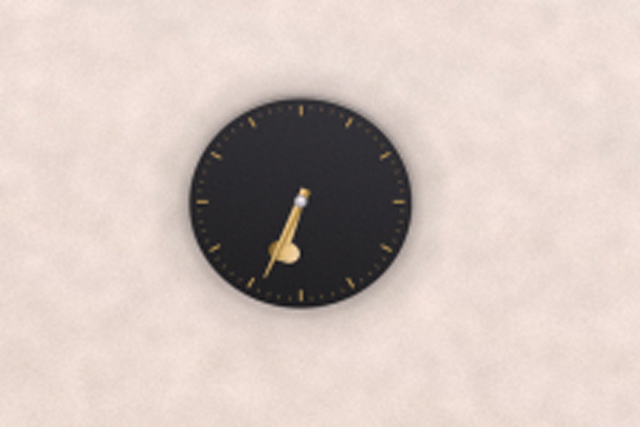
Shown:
h=6 m=34
